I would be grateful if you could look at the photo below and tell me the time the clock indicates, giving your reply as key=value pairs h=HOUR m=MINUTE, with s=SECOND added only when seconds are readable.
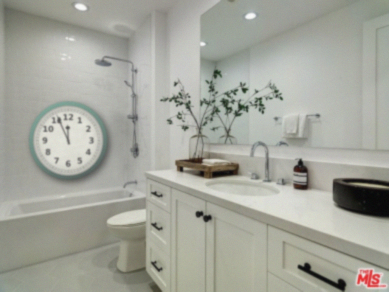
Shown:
h=11 m=56
